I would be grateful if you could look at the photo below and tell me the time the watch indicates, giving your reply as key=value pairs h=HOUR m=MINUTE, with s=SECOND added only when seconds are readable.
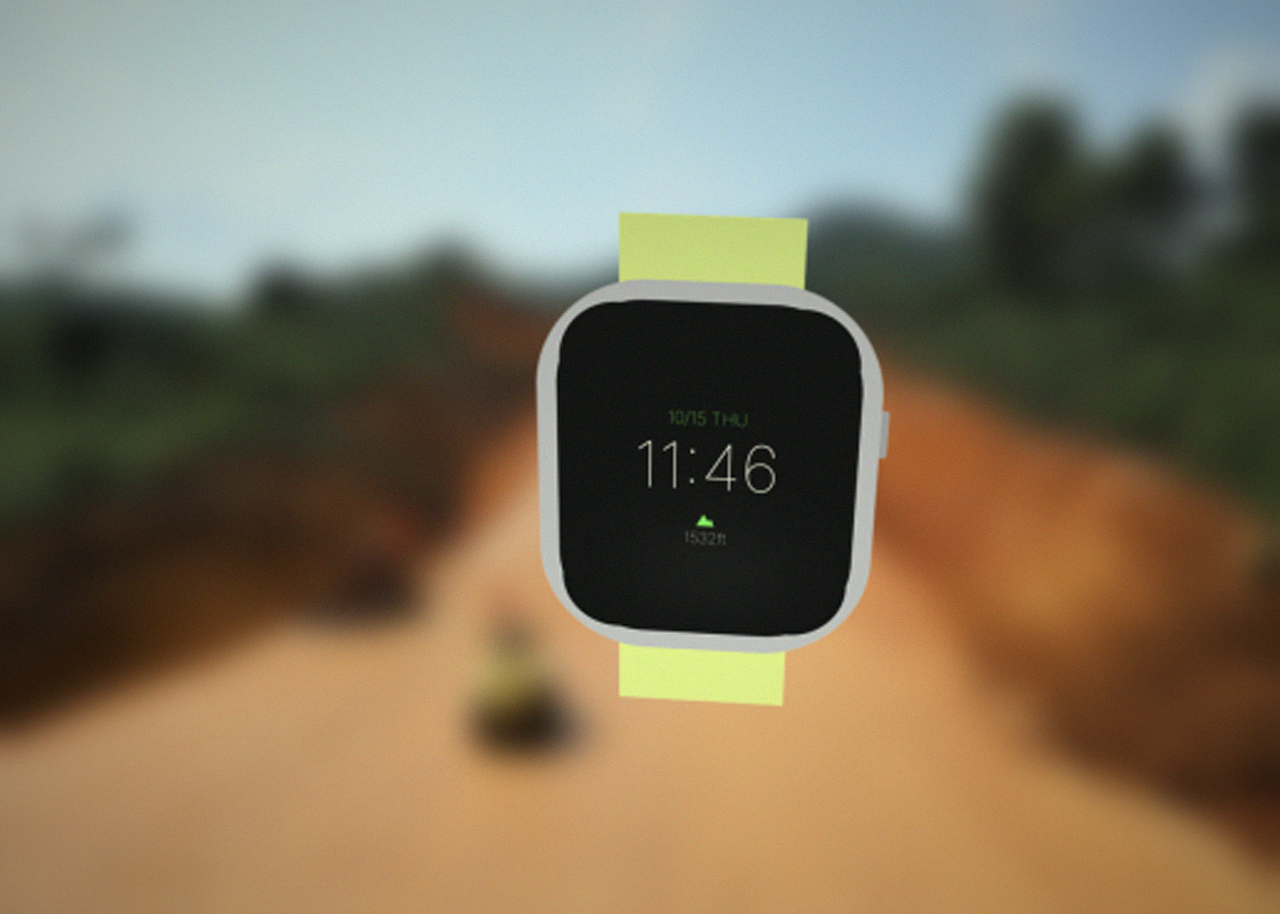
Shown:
h=11 m=46
